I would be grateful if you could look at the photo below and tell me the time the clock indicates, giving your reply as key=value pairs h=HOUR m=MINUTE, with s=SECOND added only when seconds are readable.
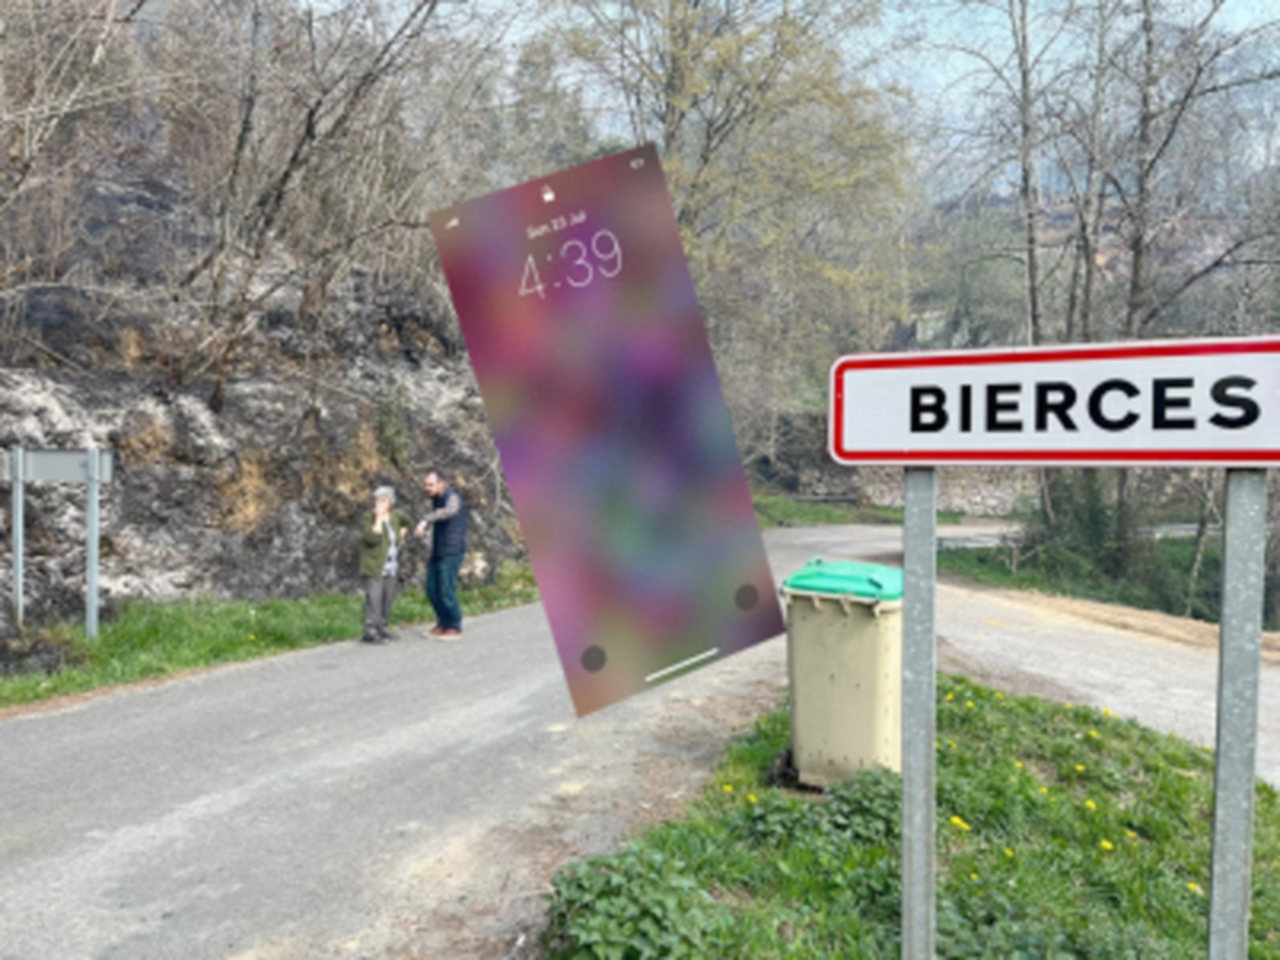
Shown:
h=4 m=39
